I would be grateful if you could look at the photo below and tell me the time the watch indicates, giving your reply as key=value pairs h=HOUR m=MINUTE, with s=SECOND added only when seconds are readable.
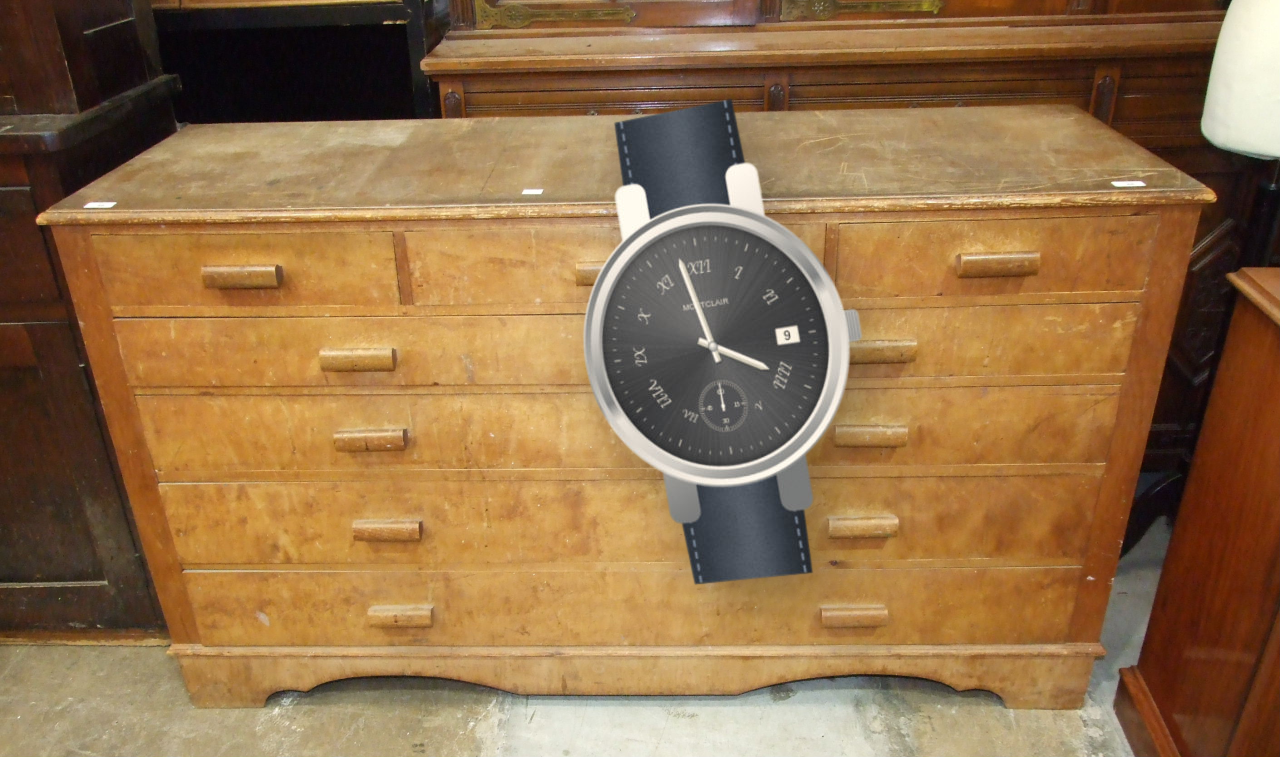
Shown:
h=3 m=58
